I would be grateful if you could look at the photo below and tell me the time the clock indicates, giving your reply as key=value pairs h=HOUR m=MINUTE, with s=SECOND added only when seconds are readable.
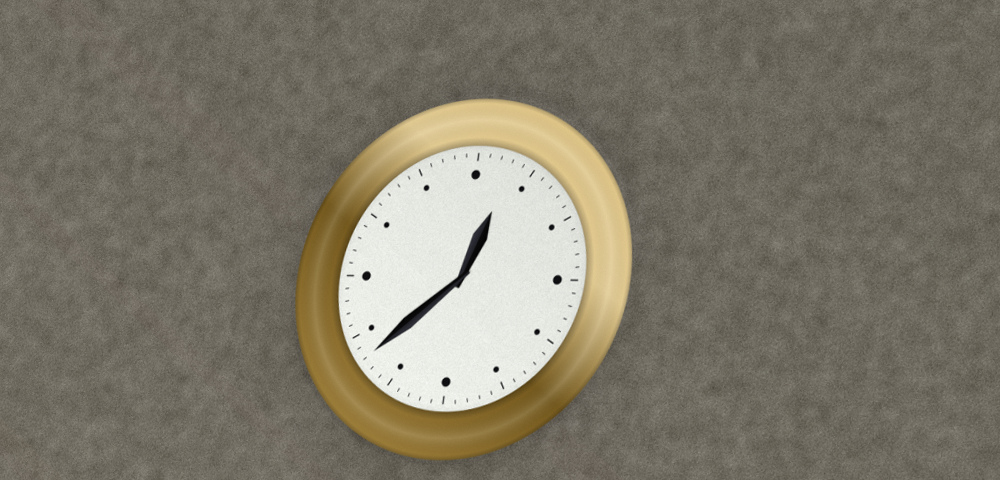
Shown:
h=12 m=38
